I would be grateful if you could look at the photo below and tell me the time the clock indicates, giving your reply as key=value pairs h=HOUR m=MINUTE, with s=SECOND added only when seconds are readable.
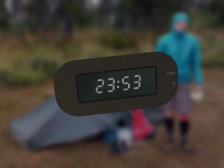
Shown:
h=23 m=53
